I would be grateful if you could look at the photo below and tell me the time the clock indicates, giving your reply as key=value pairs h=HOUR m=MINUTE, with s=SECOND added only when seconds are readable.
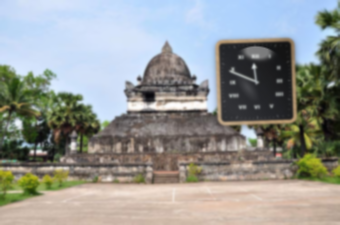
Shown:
h=11 m=49
